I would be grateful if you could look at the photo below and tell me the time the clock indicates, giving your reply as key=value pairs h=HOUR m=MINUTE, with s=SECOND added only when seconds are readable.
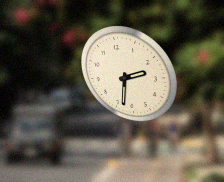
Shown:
h=2 m=33
